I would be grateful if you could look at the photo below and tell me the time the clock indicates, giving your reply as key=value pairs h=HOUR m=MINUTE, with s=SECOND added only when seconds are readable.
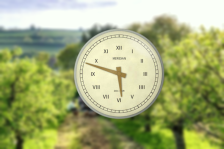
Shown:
h=5 m=48
